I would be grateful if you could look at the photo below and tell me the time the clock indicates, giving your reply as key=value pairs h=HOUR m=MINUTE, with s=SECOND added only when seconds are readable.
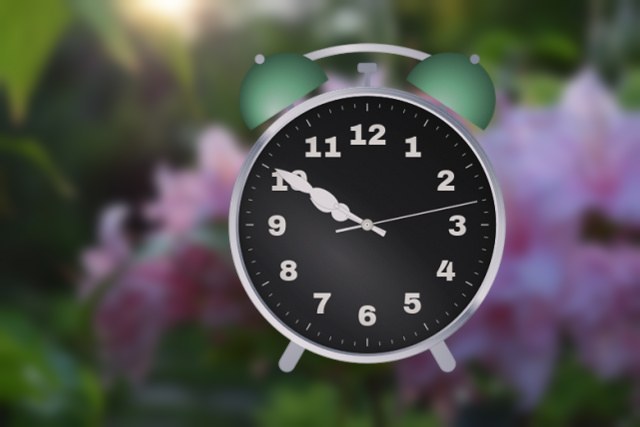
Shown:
h=9 m=50 s=13
